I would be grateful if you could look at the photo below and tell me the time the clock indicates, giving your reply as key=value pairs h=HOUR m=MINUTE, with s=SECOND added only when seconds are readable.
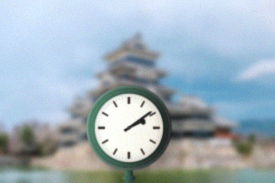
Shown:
h=2 m=9
